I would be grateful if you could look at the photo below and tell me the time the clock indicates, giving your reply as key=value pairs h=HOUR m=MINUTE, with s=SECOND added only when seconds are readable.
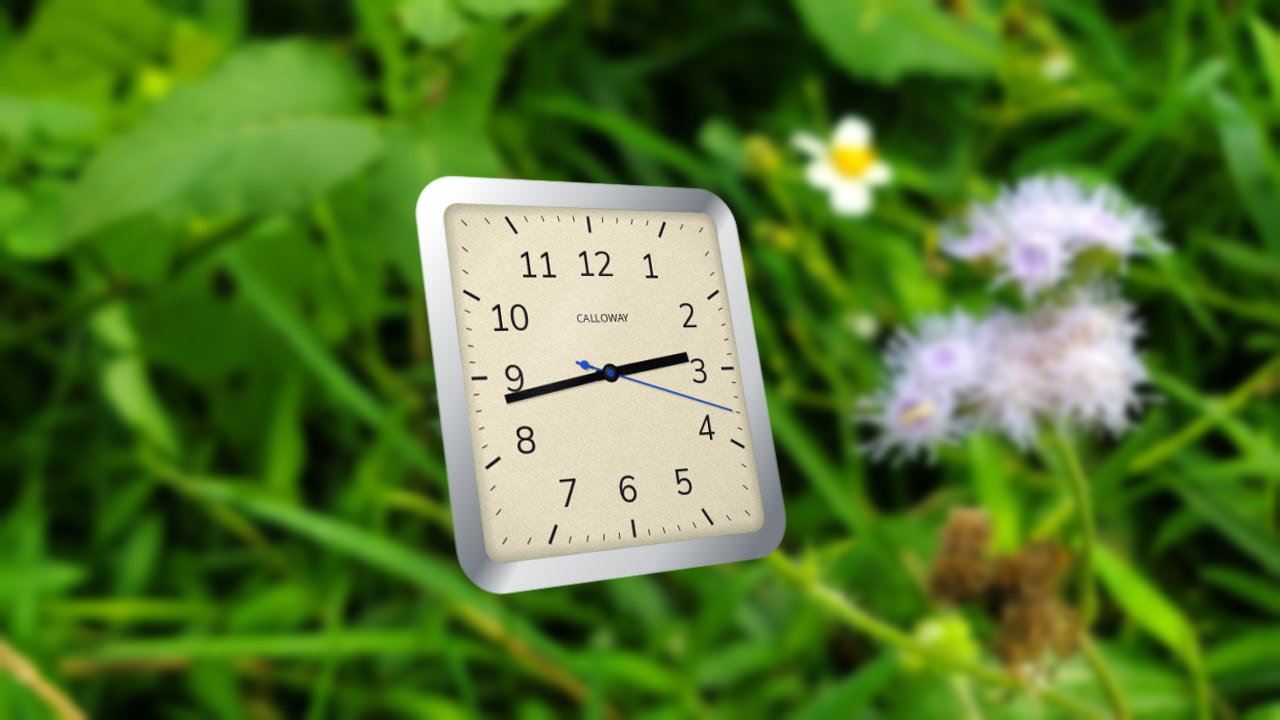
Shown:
h=2 m=43 s=18
